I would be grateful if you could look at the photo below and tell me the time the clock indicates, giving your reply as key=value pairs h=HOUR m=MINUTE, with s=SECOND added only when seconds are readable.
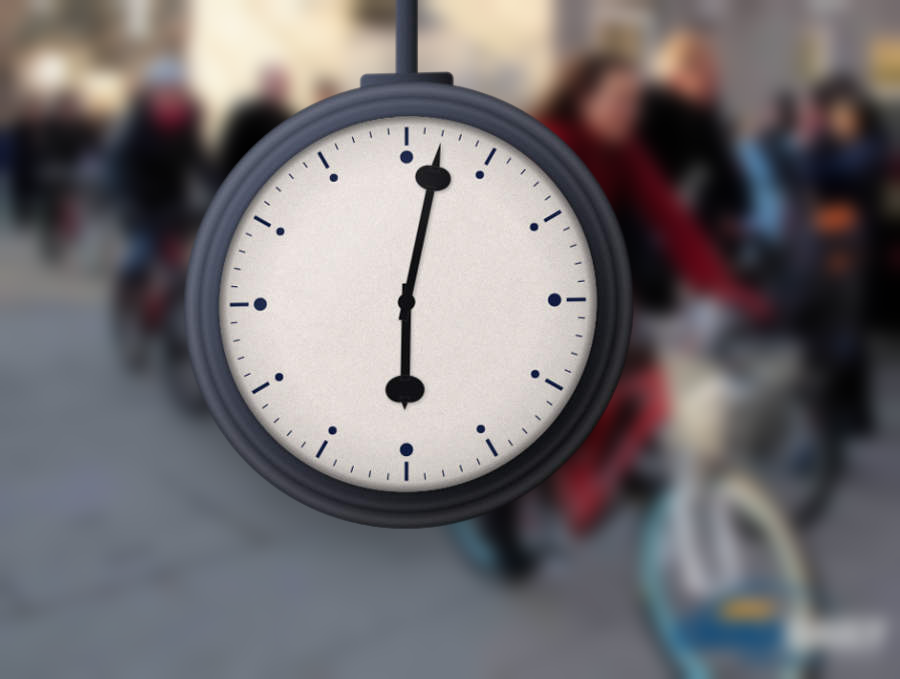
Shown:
h=6 m=2
